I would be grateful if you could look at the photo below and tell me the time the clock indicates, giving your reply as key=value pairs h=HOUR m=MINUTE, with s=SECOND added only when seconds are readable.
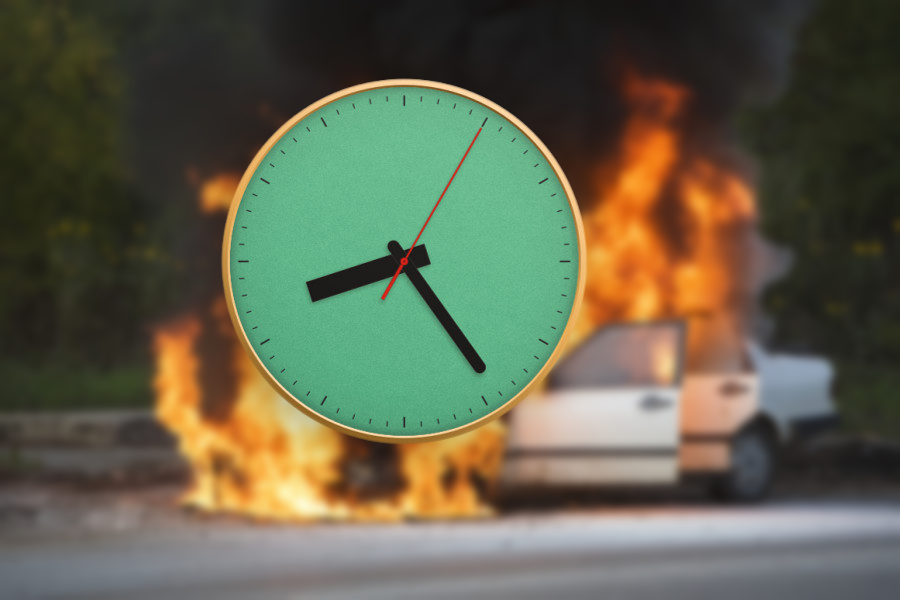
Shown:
h=8 m=24 s=5
